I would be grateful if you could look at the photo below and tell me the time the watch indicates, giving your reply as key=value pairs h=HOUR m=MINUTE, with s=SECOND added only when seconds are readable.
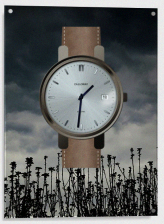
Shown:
h=1 m=31
